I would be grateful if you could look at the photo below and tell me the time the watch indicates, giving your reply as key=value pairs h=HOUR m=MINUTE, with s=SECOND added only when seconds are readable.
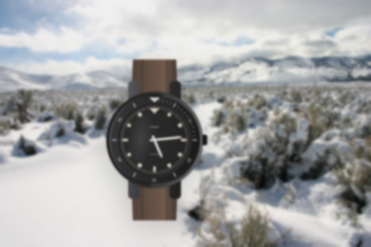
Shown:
h=5 m=14
